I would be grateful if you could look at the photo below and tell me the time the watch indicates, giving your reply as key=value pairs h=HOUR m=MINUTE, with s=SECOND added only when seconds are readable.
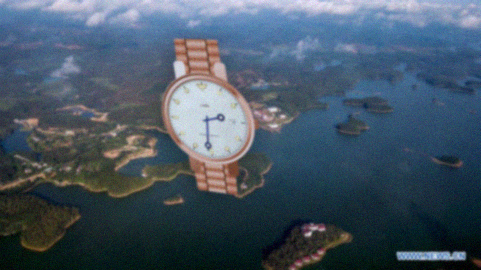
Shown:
h=2 m=31
